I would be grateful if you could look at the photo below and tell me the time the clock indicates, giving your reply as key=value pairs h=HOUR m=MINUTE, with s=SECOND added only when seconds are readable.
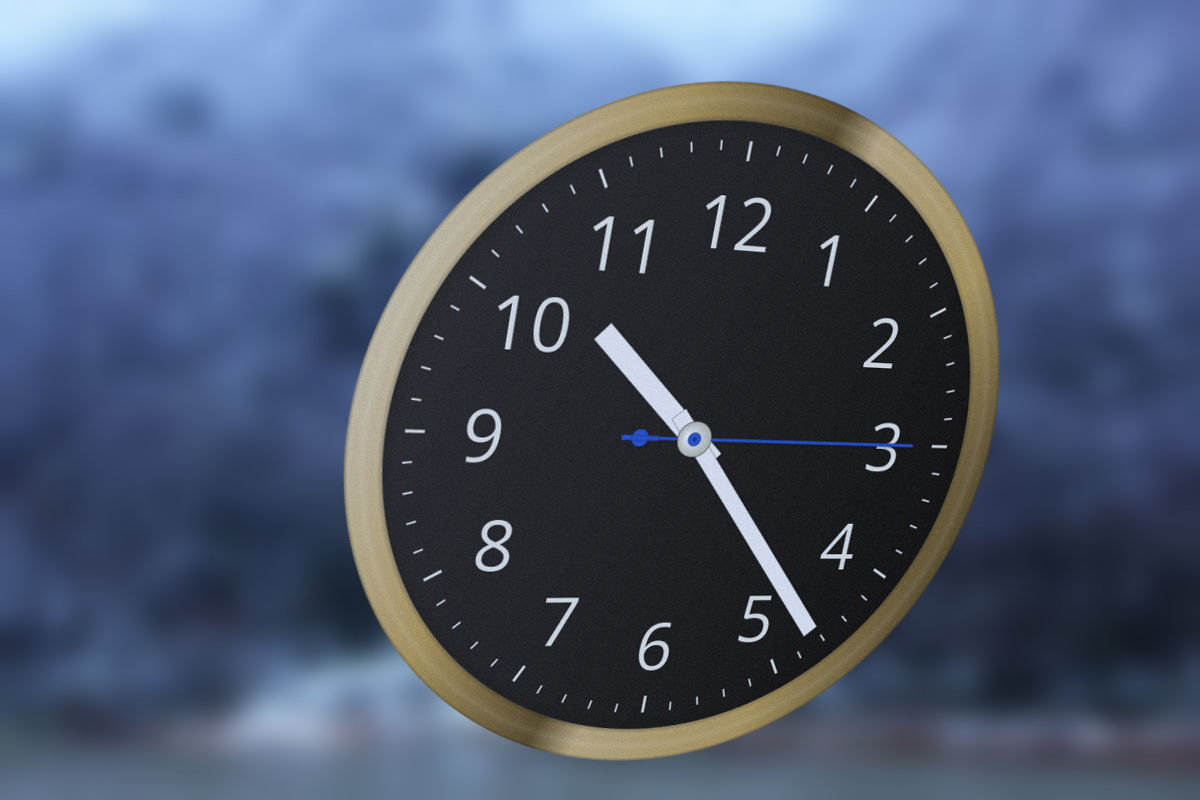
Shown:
h=10 m=23 s=15
